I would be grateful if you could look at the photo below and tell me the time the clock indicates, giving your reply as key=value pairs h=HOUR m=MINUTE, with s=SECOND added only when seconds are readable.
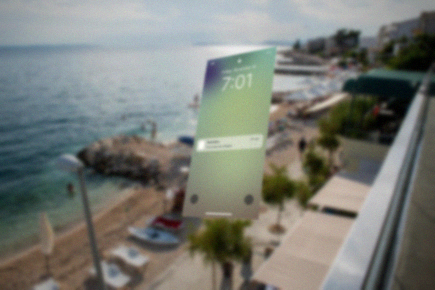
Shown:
h=7 m=1
